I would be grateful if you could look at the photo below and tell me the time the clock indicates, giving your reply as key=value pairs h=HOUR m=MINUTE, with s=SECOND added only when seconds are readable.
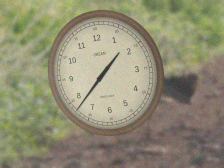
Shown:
h=1 m=38
